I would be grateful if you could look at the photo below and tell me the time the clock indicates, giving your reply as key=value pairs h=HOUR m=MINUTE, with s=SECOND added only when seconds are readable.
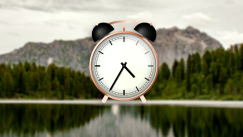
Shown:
h=4 m=35
